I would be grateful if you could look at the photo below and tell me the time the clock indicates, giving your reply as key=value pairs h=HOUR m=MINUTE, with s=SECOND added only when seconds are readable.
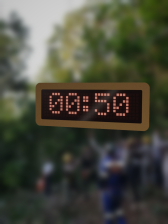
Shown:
h=0 m=50
